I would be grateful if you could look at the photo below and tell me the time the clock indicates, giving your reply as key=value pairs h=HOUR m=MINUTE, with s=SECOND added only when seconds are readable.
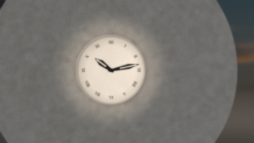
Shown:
h=10 m=13
